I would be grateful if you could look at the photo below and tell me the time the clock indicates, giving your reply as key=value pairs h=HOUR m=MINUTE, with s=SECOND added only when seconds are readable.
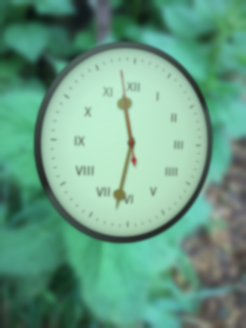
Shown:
h=11 m=31 s=58
